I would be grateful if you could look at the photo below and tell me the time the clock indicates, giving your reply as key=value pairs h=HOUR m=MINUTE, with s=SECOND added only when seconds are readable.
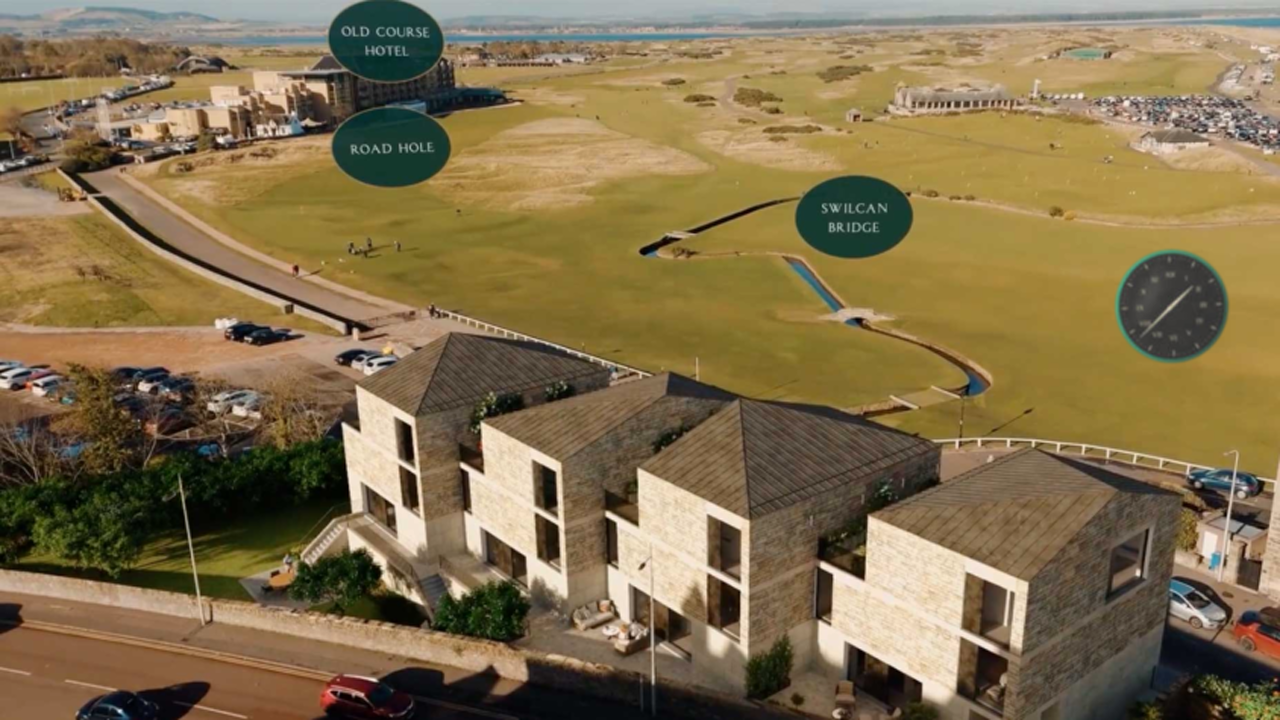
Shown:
h=1 m=38
